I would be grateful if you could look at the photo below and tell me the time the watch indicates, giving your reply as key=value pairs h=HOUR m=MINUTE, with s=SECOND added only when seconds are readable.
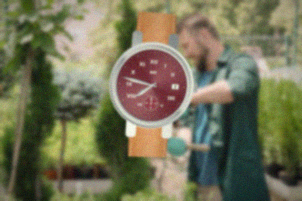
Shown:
h=7 m=47
